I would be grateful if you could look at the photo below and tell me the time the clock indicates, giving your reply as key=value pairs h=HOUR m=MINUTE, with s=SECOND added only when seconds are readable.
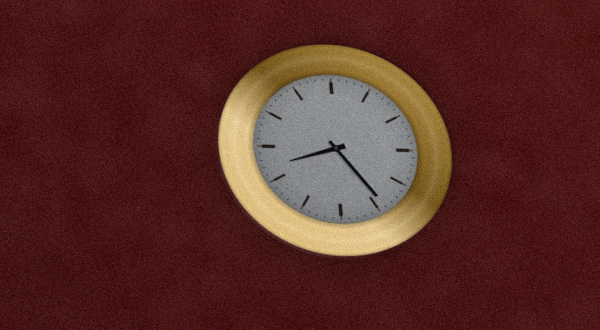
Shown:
h=8 m=24
